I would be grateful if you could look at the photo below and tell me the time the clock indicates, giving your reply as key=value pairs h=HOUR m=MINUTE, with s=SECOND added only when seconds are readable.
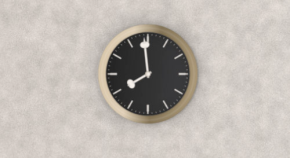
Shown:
h=7 m=59
